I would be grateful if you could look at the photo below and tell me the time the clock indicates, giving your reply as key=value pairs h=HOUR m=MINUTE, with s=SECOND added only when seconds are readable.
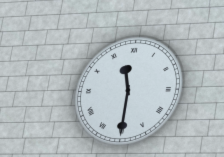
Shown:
h=11 m=30
